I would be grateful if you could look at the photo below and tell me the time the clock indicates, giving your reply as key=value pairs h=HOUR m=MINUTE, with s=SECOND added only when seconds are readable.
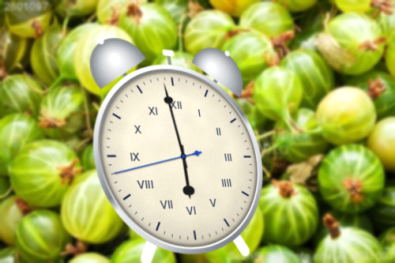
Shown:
h=5 m=58 s=43
